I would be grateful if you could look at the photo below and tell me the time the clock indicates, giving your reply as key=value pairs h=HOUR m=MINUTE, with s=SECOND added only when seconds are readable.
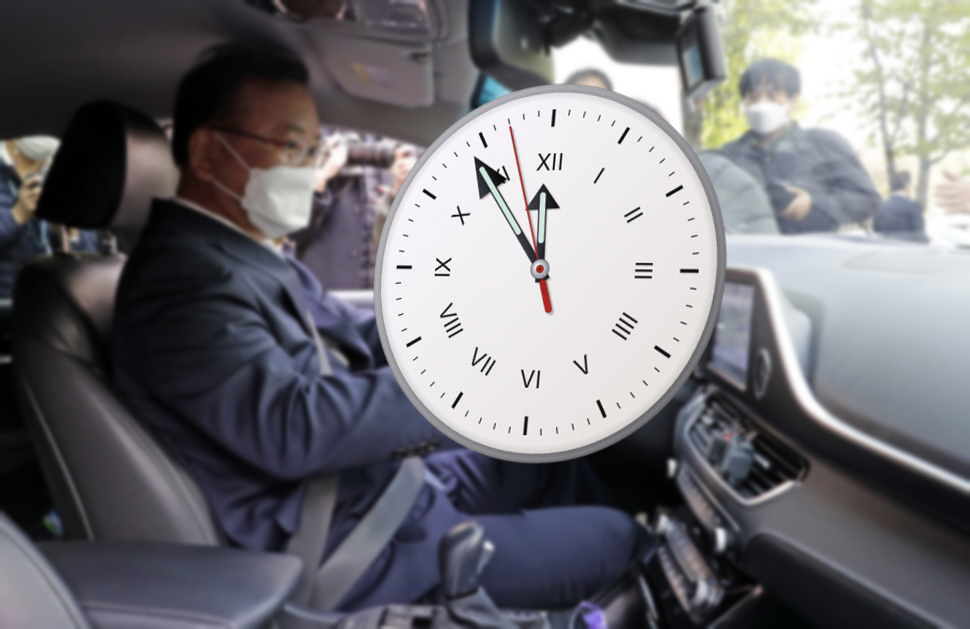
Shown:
h=11 m=53 s=57
